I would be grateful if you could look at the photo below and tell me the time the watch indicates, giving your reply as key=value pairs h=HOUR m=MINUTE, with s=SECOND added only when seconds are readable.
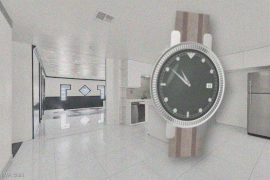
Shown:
h=10 m=51
